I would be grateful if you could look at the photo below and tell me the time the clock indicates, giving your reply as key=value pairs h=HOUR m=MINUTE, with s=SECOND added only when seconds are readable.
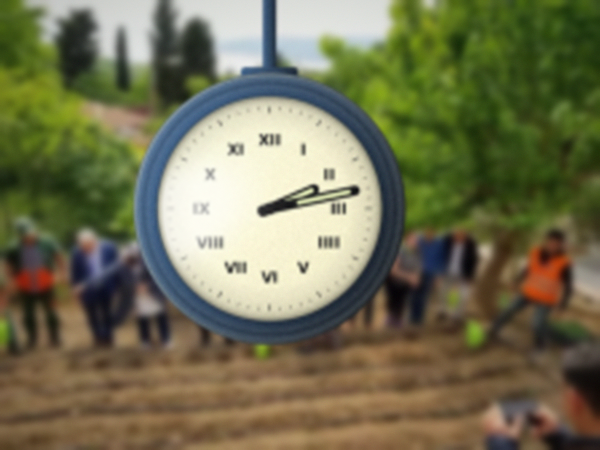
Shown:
h=2 m=13
